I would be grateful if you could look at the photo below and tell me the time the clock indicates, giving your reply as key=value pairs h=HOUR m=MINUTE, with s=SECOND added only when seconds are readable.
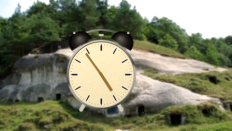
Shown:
h=4 m=54
